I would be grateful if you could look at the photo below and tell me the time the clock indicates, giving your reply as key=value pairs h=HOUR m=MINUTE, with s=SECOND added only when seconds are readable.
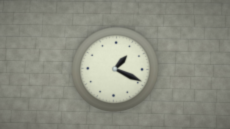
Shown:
h=1 m=19
